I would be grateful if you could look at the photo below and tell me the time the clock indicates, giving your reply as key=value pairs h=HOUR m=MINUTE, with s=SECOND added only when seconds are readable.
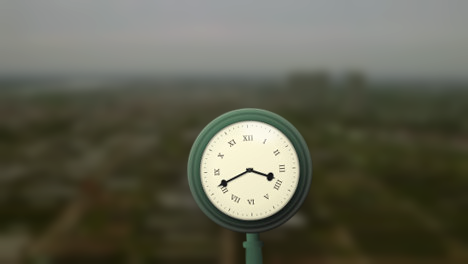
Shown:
h=3 m=41
